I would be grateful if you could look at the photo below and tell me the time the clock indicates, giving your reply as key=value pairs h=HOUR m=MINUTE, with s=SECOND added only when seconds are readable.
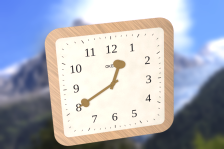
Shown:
h=12 m=40
